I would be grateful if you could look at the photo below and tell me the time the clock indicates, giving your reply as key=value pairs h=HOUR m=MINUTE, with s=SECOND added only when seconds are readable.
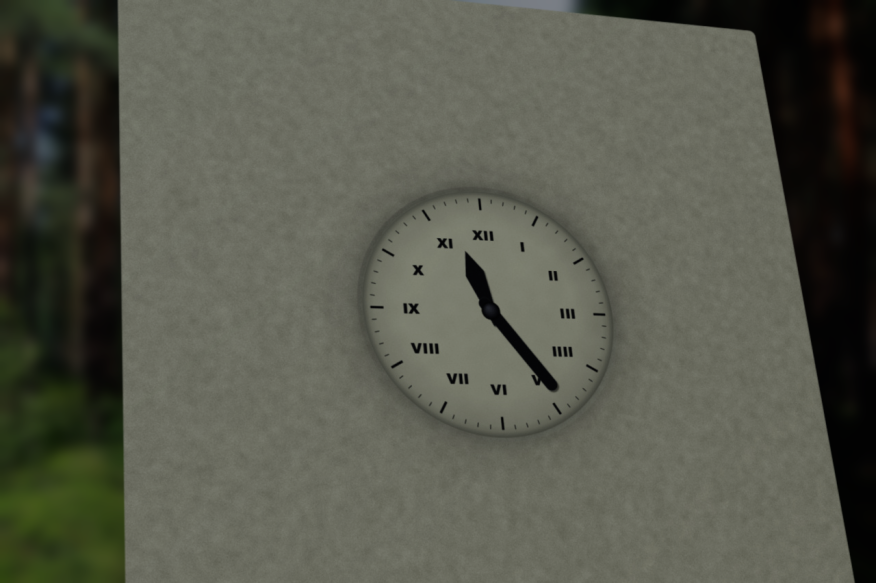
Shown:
h=11 m=24
